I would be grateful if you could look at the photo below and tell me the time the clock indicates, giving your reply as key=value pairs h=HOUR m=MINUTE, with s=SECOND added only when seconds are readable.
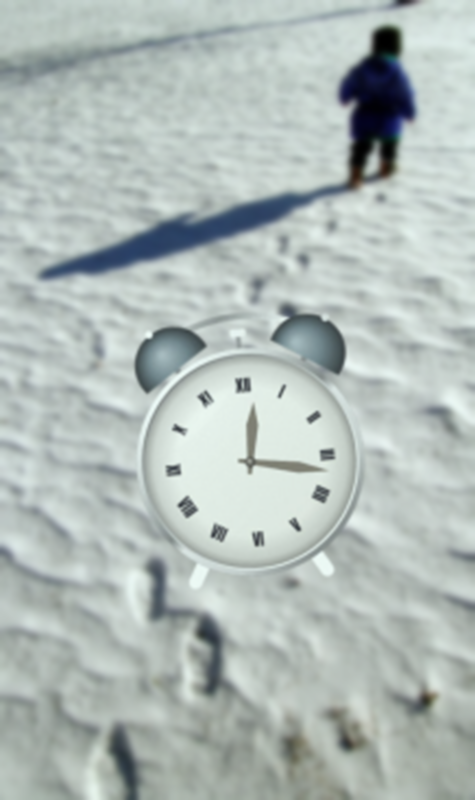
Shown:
h=12 m=17
